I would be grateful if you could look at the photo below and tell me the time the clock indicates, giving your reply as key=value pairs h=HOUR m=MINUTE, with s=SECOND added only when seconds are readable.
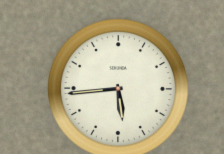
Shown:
h=5 m=44
